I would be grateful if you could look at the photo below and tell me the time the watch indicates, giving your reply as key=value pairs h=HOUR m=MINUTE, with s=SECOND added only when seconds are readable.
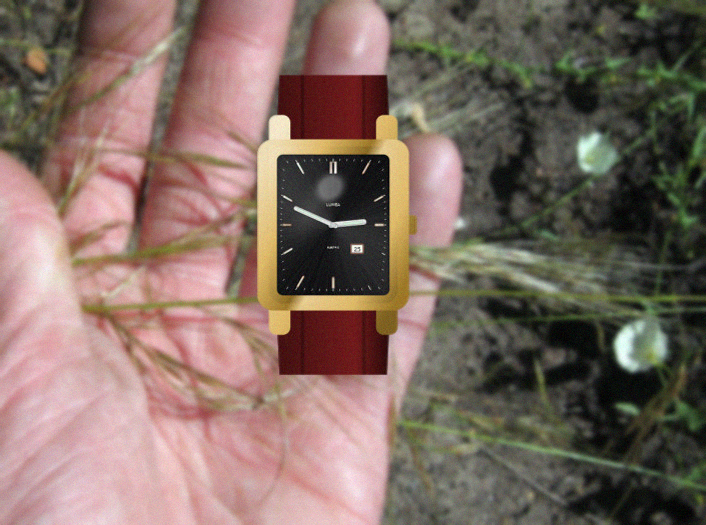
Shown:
h=2 m=49
